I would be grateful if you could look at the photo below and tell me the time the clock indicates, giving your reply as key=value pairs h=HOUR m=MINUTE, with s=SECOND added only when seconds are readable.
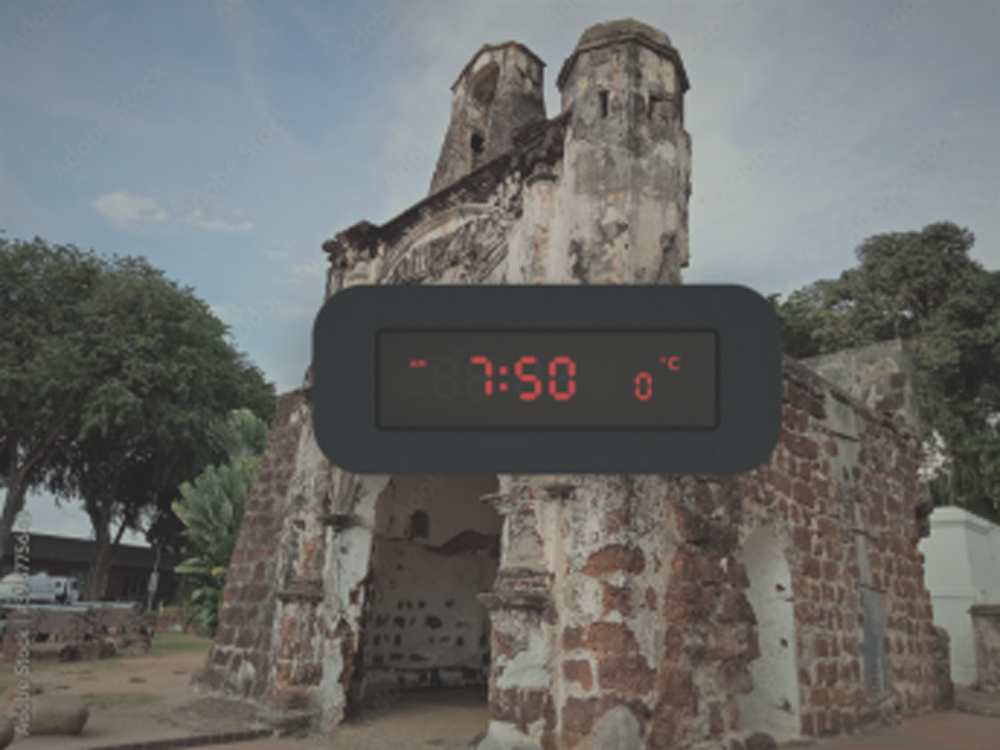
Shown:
h=7 m=50
